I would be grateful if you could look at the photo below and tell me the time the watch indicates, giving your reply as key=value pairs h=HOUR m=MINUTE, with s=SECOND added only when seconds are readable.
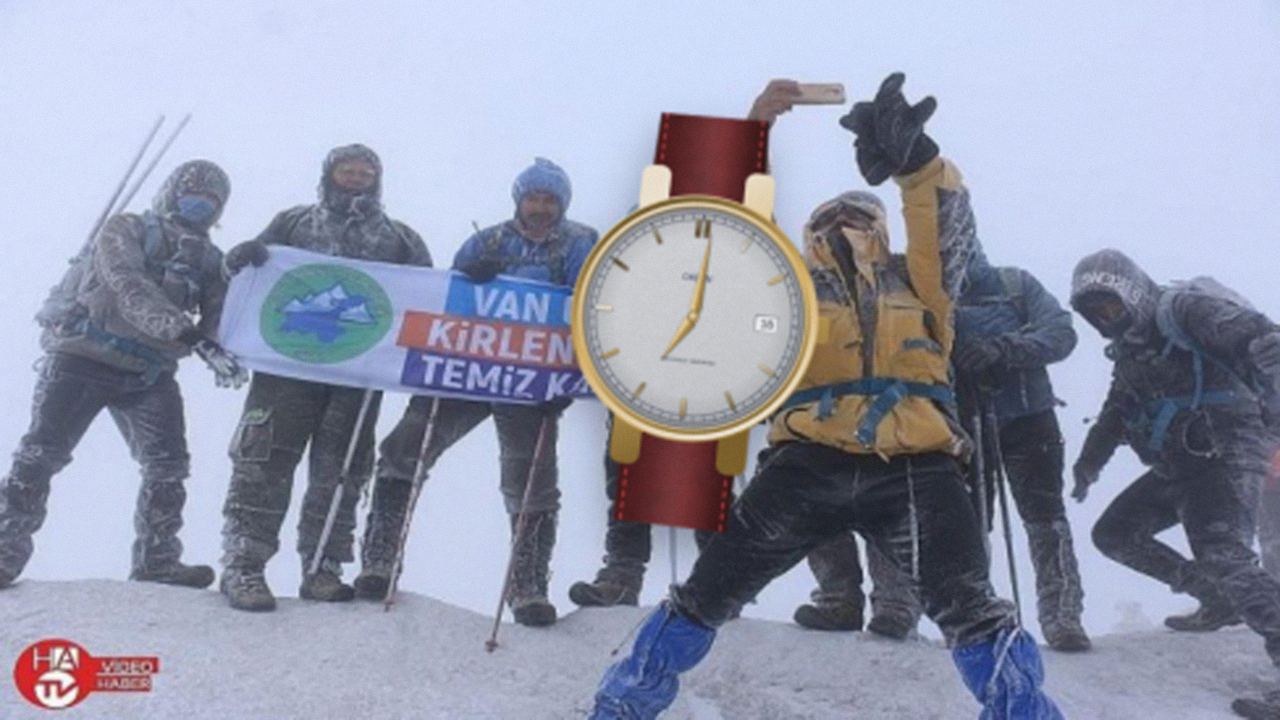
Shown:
h=7 m=1
